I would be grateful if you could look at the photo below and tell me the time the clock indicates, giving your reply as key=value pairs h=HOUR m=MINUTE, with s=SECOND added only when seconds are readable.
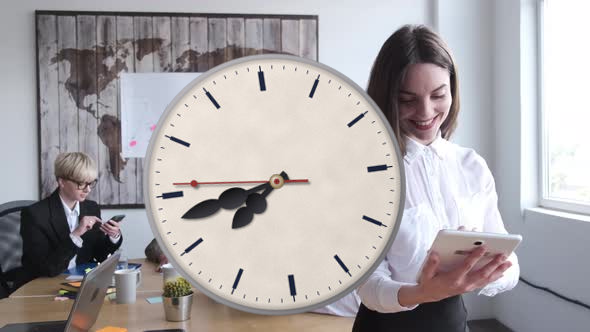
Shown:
h=7 m=42 s=46
